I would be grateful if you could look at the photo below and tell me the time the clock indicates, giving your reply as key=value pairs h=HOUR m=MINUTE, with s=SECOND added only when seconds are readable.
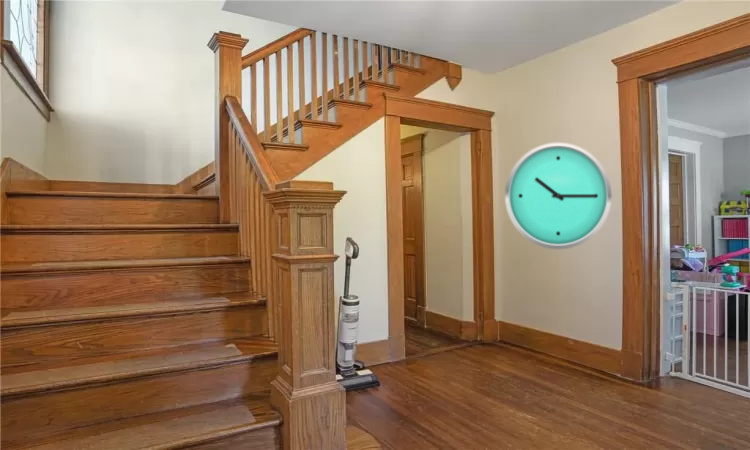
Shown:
h=10 m=15
